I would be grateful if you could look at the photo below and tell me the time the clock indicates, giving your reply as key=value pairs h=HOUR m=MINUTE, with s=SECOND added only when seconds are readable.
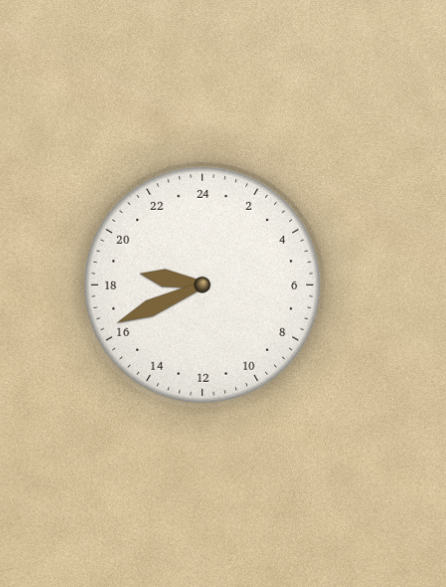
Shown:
h=18 m=41
